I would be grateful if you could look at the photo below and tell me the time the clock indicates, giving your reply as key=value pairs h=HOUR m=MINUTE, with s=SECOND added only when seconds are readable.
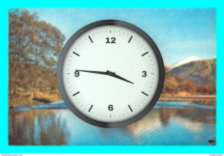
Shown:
h=3 m=46
